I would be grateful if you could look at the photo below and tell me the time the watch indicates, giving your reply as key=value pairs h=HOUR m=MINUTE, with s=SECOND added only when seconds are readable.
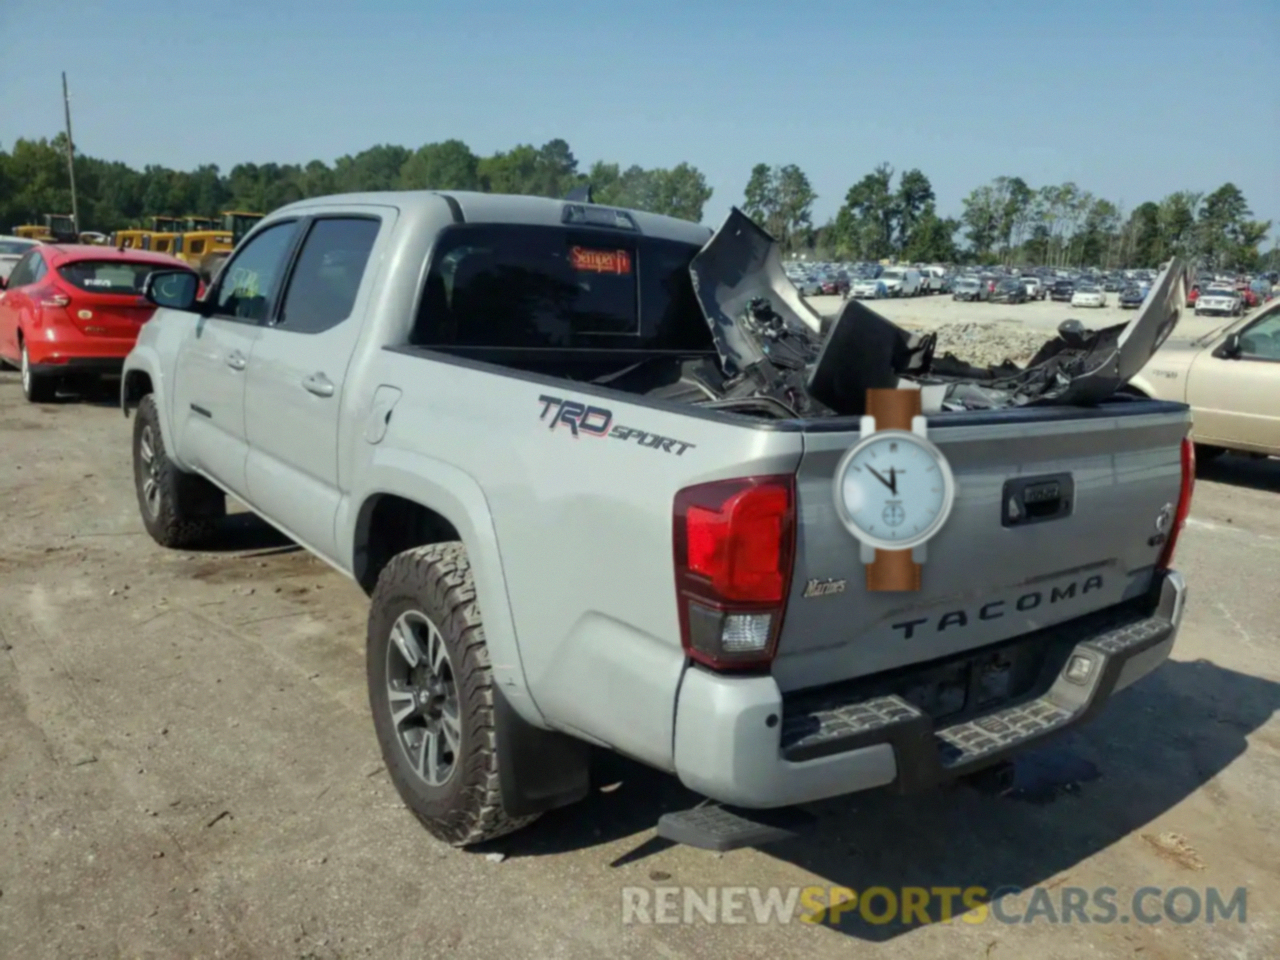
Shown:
h=11 m=52
